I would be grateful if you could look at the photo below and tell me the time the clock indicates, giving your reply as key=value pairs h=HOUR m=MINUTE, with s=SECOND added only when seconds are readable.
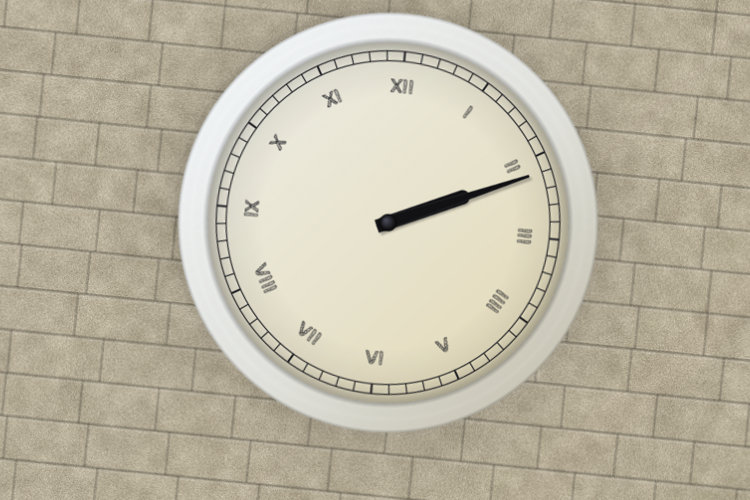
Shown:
h=2 m=11
